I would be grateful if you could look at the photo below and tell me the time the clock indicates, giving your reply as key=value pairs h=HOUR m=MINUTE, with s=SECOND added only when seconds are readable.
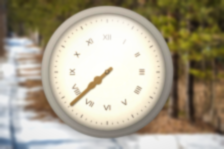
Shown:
h=7 m=38
